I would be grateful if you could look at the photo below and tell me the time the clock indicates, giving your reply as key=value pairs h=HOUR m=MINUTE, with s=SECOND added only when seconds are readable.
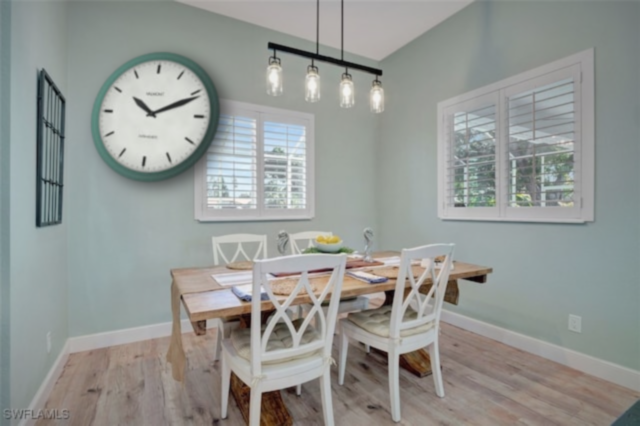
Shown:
h=10 m=11
